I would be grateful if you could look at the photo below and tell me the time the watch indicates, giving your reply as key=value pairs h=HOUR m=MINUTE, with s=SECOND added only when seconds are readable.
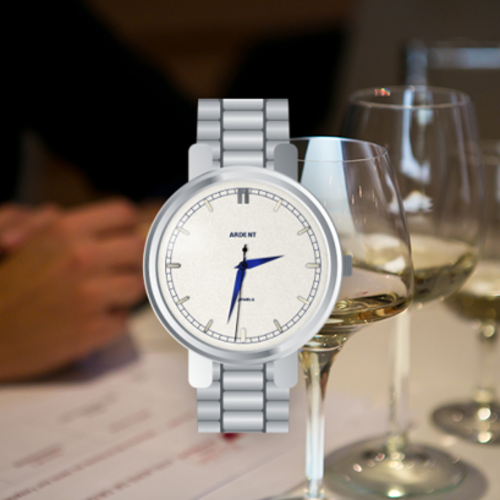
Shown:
h=2 m=32 s=31
